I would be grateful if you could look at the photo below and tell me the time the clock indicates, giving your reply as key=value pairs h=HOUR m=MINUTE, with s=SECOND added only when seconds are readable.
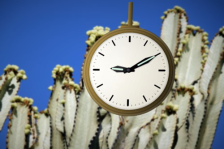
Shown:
h=9 m=10
